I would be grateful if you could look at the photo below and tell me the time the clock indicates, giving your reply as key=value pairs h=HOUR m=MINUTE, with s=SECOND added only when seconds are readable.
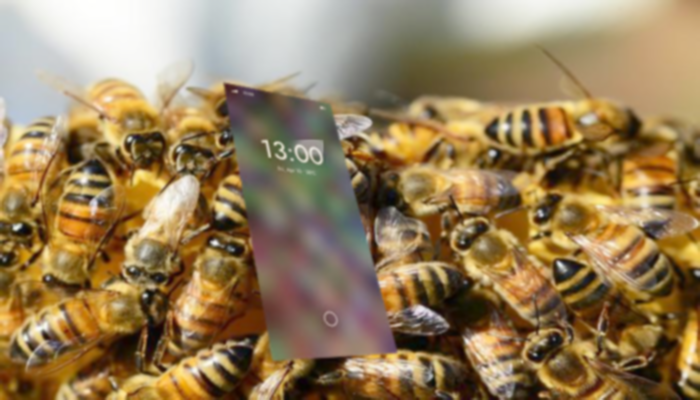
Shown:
h=13 m=0
